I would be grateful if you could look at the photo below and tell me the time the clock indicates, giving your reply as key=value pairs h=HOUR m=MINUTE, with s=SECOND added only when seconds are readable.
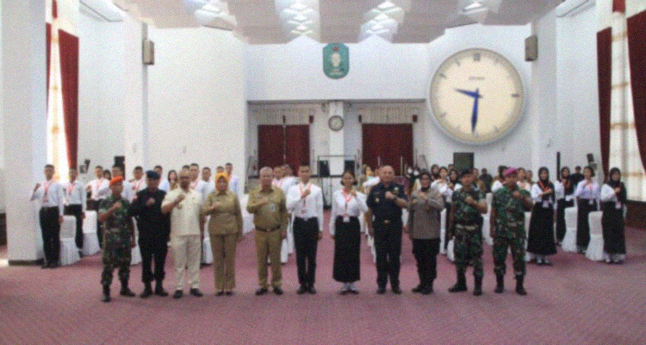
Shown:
h=9 m=31
